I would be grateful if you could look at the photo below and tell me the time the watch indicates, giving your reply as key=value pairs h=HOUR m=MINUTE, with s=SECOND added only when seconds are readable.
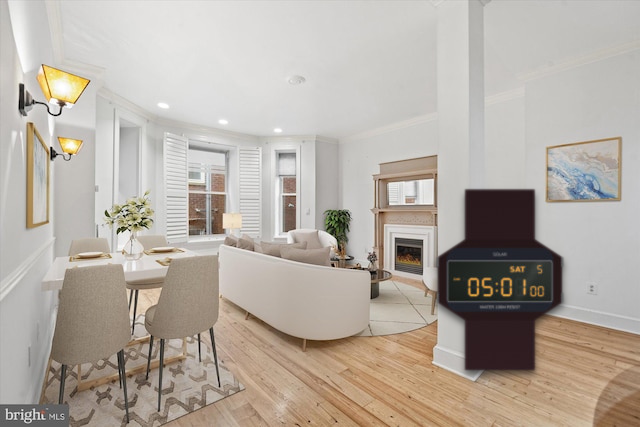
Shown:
h=5 m=1 s=0
